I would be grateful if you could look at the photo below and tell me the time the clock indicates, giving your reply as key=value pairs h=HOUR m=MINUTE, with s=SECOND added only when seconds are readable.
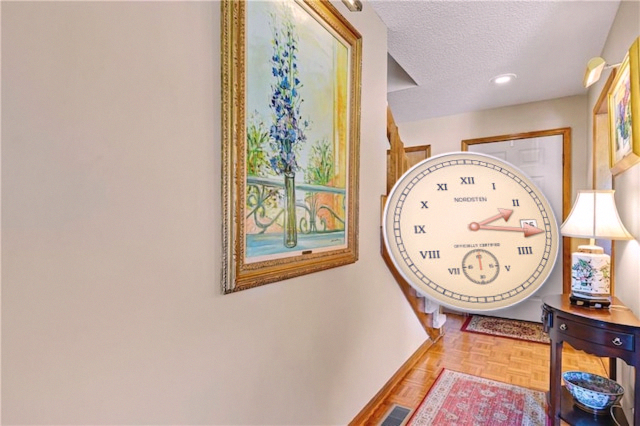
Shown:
h=2 m=16
